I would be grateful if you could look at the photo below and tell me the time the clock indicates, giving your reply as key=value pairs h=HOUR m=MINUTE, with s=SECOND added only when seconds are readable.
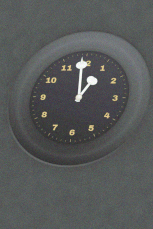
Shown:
h=12 m=59
